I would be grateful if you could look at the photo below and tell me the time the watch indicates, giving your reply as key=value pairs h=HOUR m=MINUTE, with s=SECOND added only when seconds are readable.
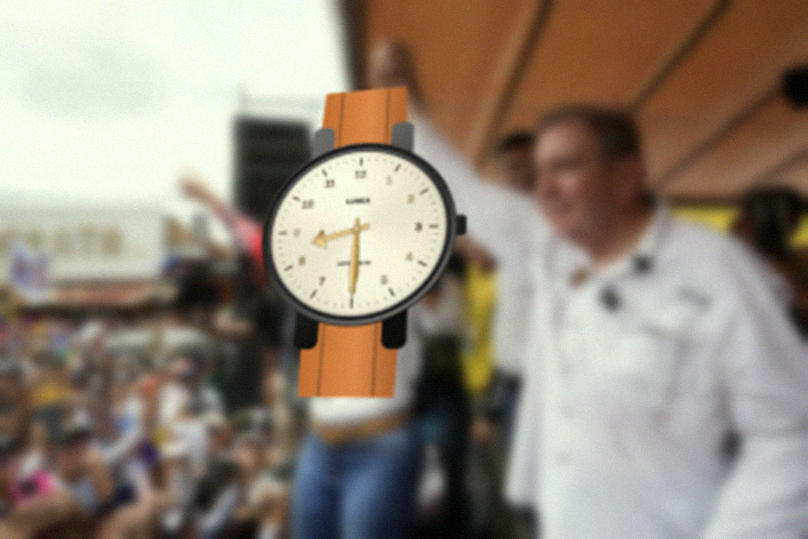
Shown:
h=8 m=30
